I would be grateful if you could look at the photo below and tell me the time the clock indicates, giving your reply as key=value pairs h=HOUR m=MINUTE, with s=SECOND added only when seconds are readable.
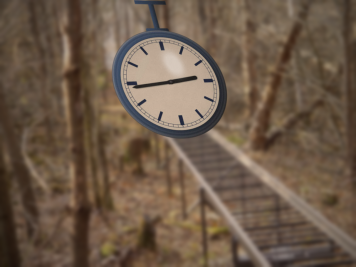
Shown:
h=2 m=44
